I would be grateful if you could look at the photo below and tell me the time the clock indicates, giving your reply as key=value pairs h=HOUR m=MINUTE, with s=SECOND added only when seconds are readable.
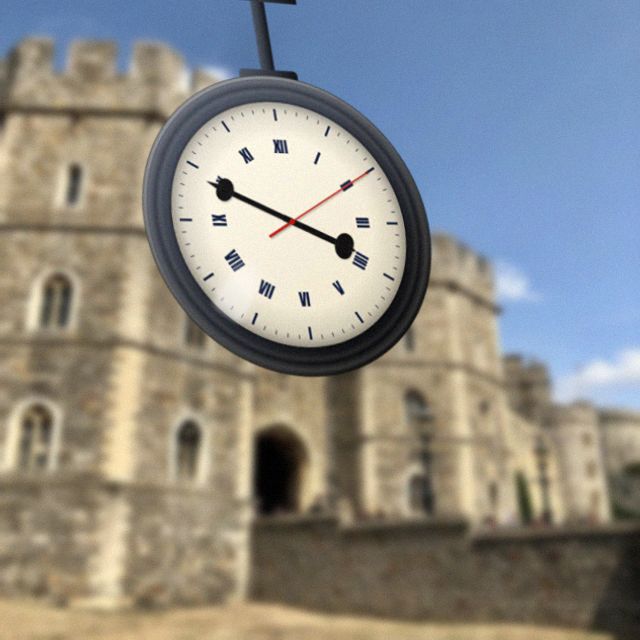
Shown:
h=3 m=49 s=10
